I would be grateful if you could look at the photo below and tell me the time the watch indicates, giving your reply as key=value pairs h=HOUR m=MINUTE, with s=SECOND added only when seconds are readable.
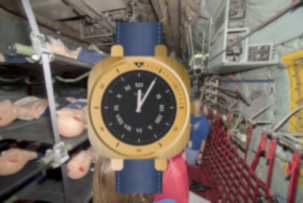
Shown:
h=12 m=5
